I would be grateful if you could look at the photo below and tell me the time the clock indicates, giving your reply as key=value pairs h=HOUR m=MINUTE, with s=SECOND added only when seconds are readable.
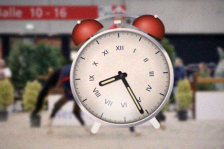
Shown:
h=8 m=26
